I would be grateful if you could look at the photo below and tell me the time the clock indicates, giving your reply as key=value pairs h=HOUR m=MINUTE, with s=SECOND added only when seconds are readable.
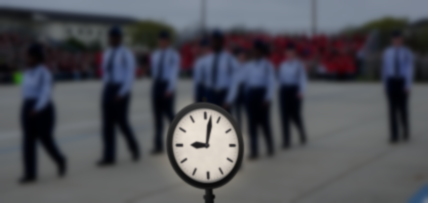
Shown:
h=9 m=2
